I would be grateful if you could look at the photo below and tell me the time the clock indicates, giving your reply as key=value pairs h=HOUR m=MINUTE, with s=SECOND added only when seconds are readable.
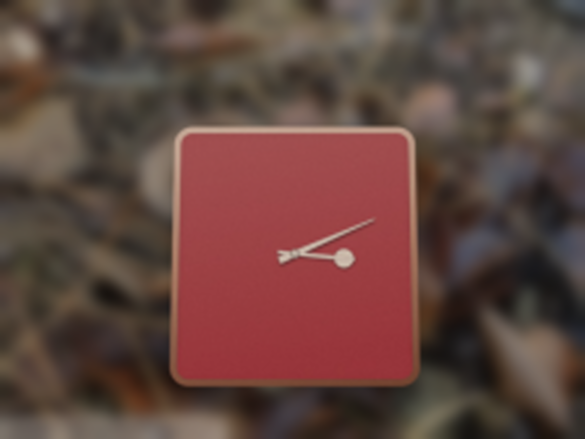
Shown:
h=3 m=11
